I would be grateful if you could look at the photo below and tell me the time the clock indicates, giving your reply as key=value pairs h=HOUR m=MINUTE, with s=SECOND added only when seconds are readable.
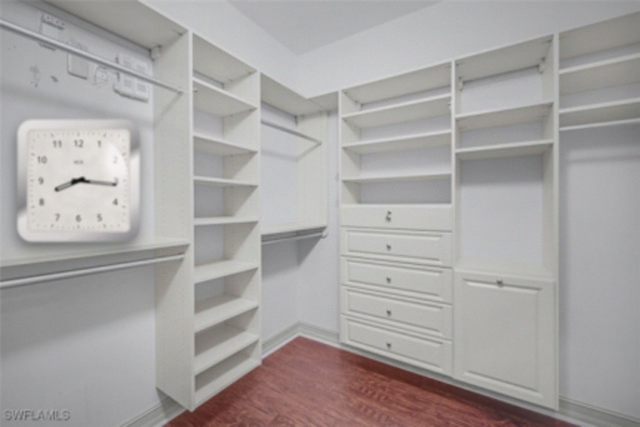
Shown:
h=8 m=16
